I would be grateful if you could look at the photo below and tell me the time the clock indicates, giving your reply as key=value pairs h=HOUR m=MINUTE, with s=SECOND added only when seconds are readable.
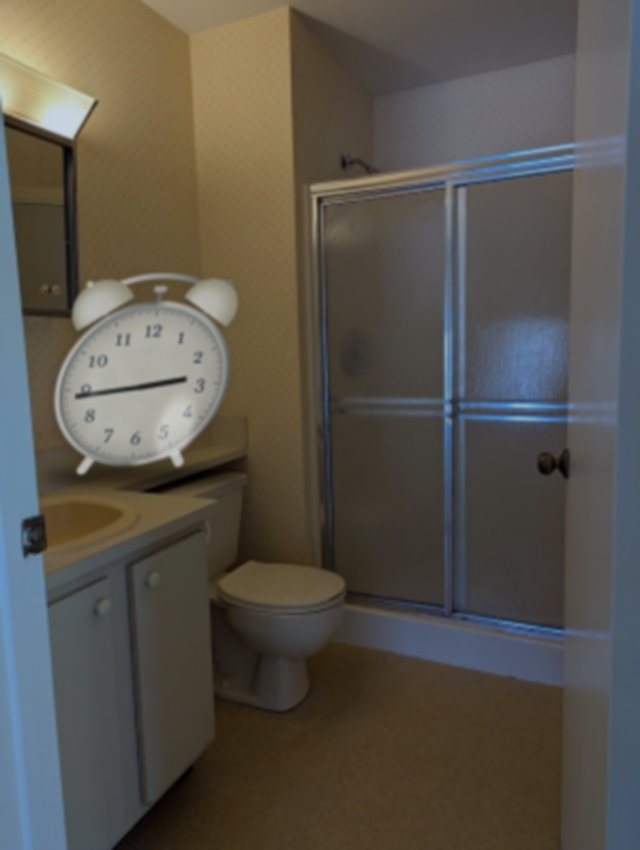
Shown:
h=2 m=44
